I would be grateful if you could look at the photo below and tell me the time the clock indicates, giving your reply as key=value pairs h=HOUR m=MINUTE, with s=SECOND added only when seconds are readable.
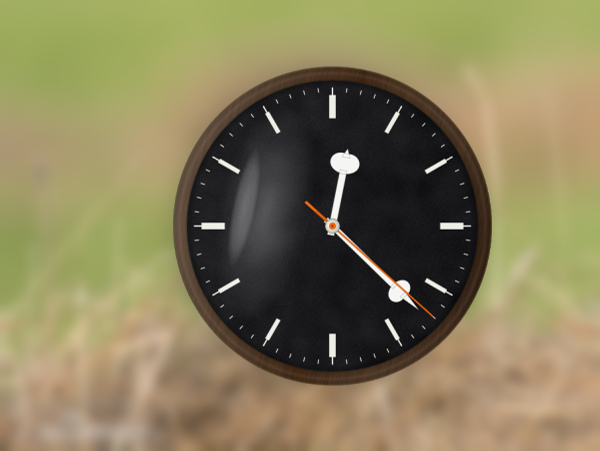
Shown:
h=12 m=22 s=22
